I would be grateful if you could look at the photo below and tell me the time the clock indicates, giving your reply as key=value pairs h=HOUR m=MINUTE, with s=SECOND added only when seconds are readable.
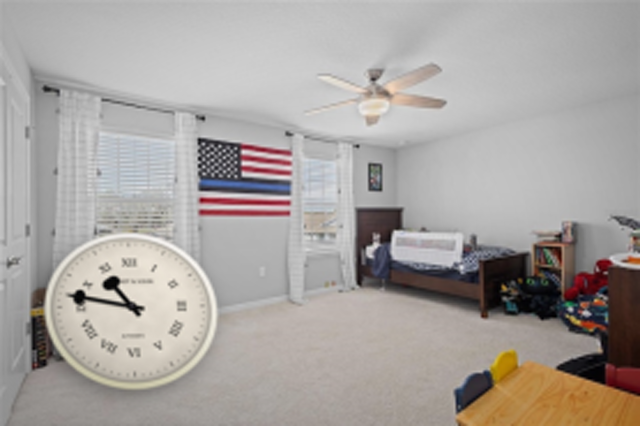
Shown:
h=10 m=47
